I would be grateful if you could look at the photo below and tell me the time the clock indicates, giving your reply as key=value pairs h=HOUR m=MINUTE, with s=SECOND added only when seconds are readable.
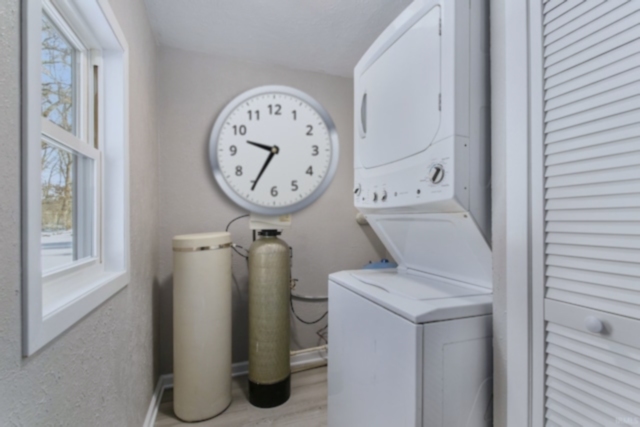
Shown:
h=9 m=35
